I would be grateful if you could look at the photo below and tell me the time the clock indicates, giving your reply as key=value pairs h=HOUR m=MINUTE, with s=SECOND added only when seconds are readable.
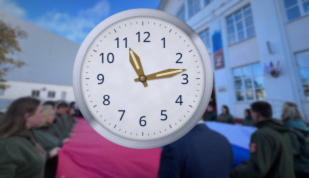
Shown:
h=11 m=13
